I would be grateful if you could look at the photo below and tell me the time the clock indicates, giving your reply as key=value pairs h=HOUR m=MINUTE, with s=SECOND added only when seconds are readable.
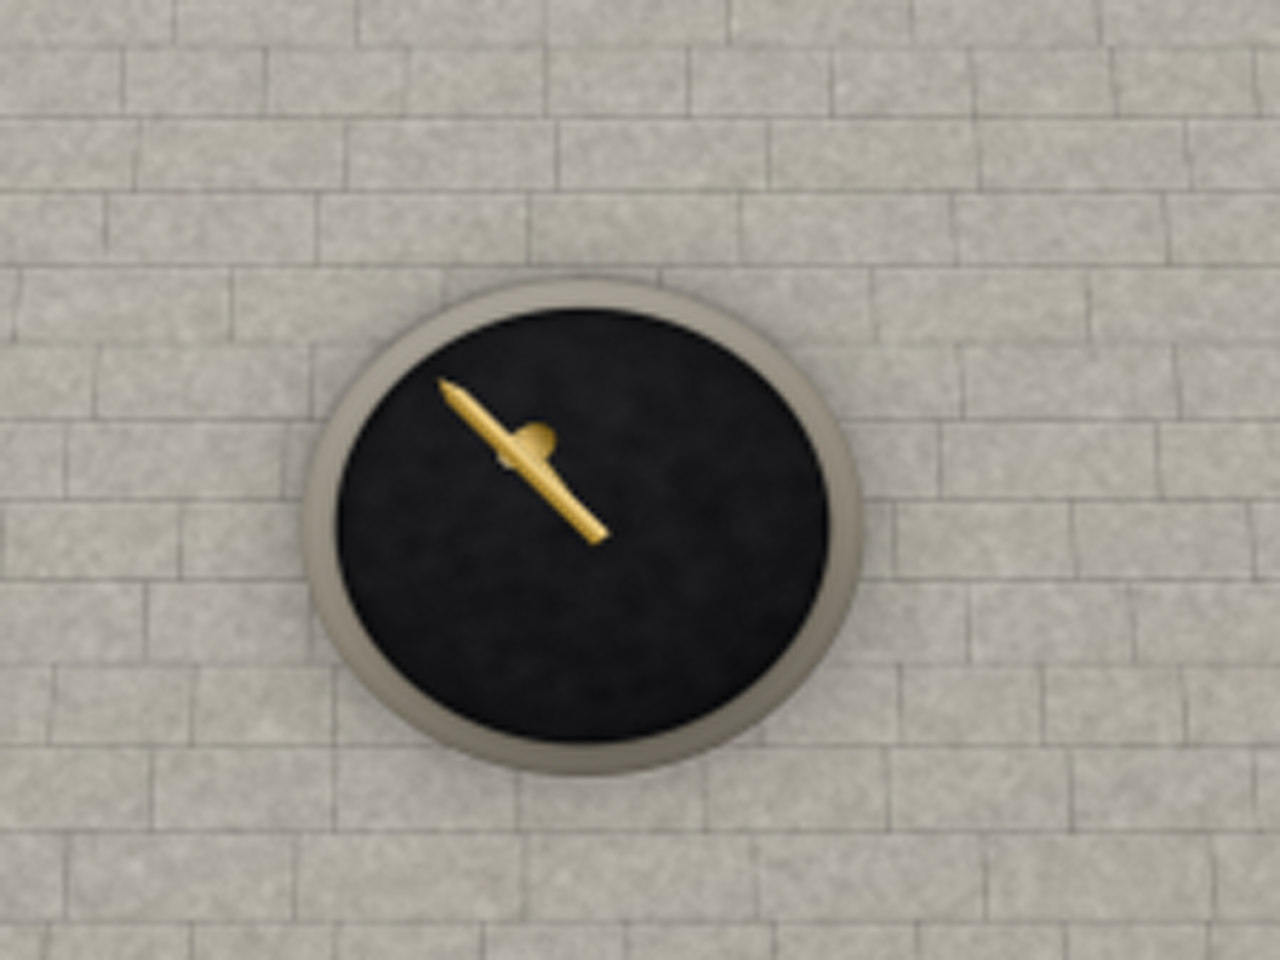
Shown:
h=10 m=53
